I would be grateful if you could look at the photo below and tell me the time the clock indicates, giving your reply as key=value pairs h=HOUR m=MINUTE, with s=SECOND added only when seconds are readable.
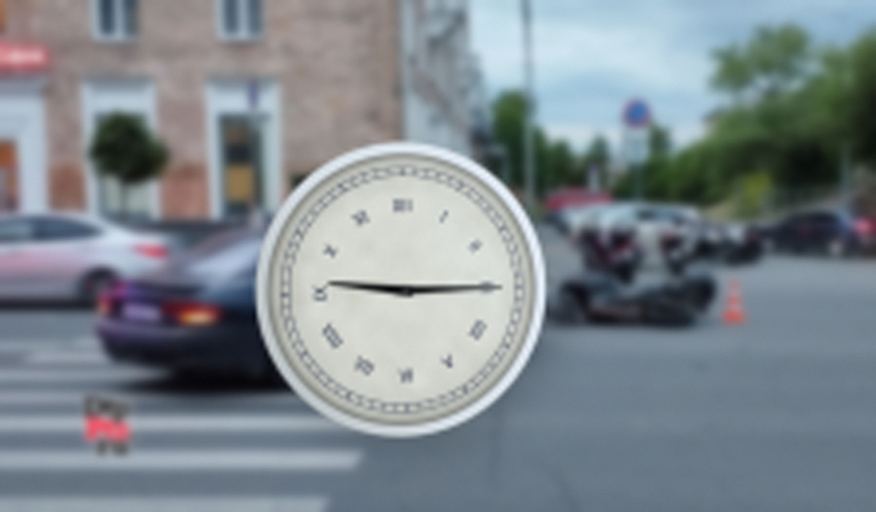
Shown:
h=9 m=15
